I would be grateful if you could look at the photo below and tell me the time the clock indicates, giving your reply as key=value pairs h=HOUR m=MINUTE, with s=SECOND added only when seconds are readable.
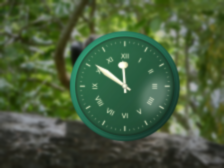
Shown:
h=11 m=51
